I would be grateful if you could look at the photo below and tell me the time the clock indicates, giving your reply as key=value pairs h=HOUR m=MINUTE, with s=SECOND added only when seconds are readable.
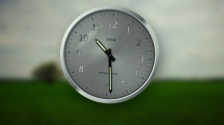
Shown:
h=10 m=29
